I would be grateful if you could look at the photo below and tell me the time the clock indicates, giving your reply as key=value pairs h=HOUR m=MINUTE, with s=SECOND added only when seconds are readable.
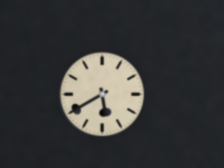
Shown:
h=5 m=40
